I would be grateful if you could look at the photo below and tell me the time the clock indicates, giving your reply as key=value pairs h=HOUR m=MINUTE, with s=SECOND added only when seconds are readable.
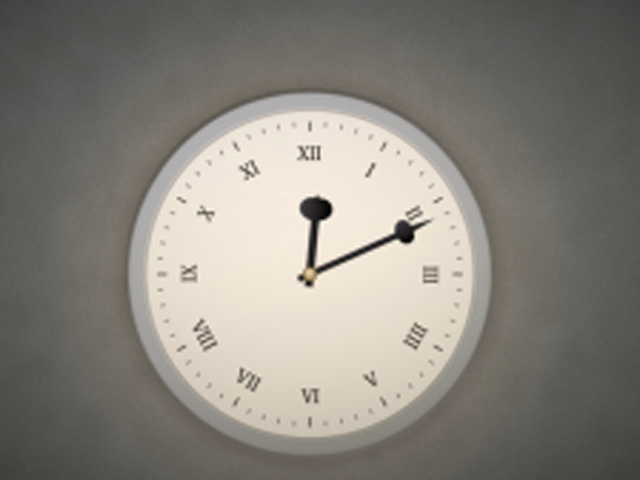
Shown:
h=12 m=11
